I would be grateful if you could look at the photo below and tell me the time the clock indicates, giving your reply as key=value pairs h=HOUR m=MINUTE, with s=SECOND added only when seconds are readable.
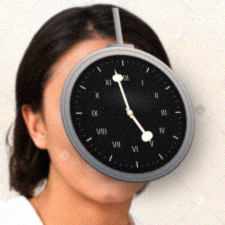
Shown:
h=4 m=58
